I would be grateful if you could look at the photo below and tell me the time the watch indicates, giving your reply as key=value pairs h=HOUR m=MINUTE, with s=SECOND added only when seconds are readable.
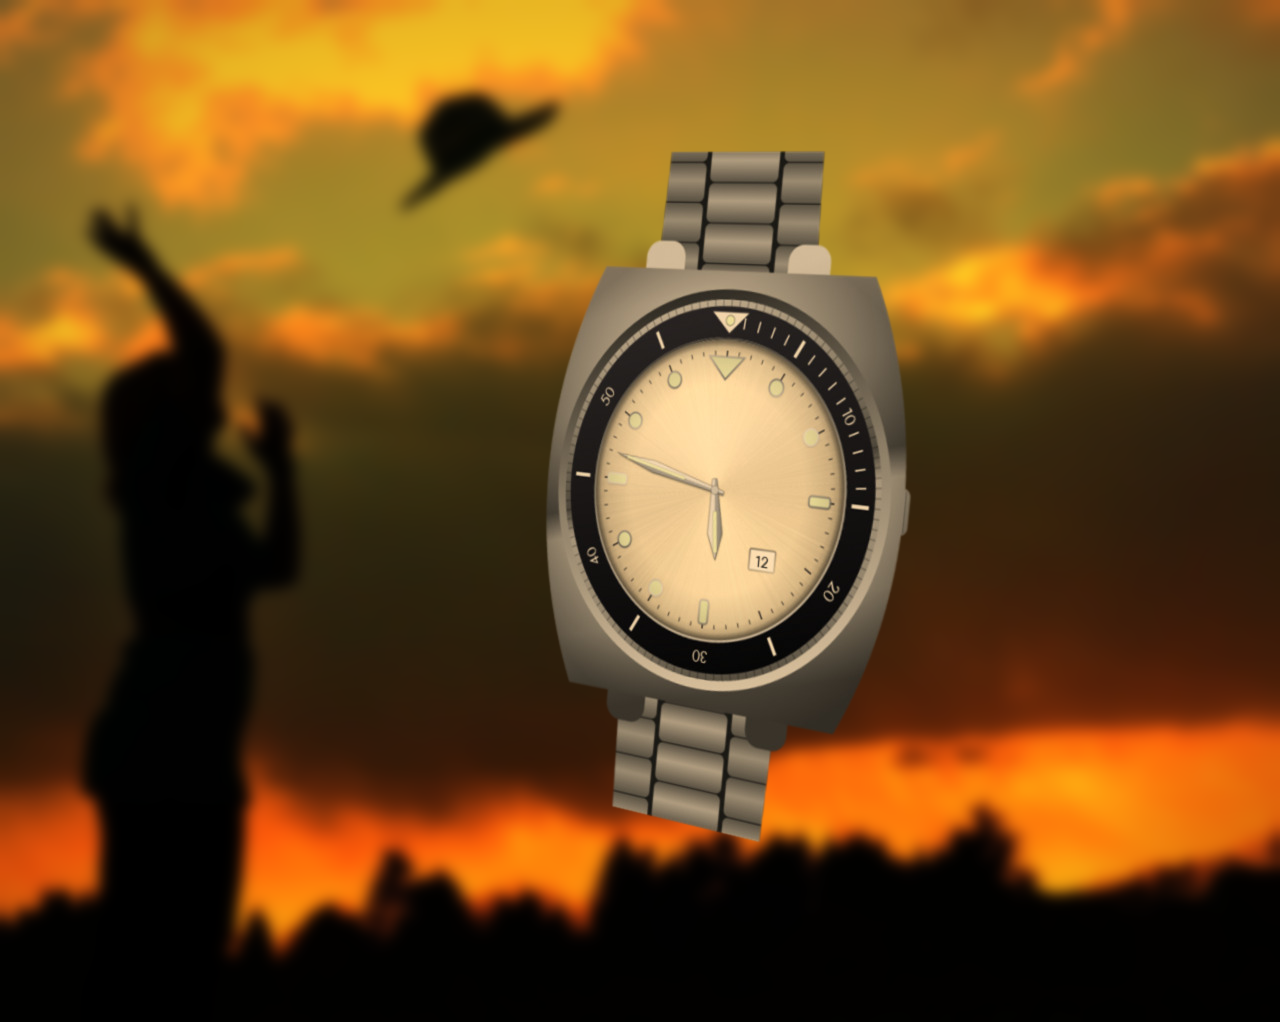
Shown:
h=5 m=47
